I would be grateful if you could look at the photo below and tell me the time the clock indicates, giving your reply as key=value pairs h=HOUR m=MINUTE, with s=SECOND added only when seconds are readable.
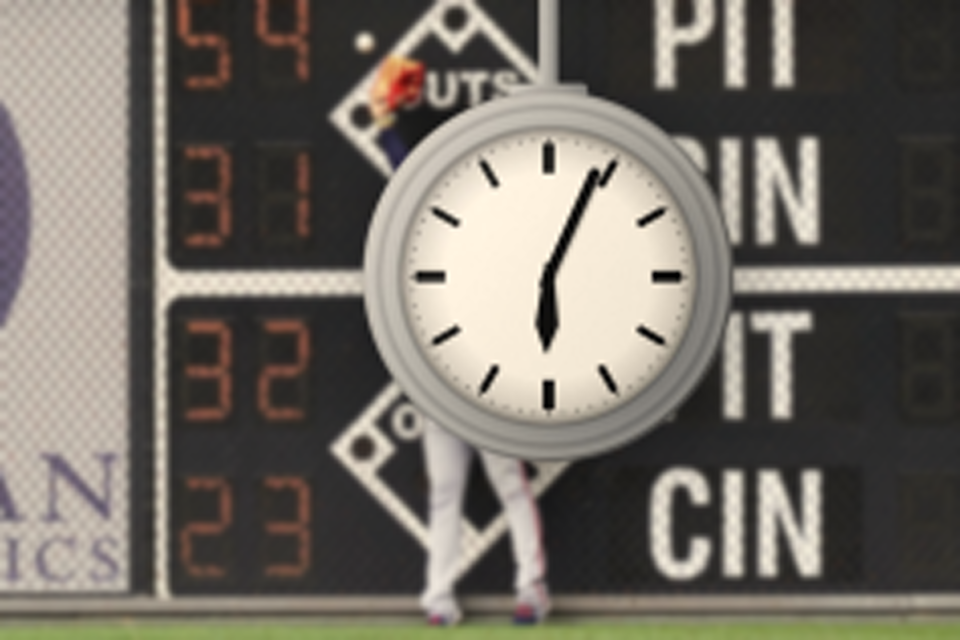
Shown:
h=6 m=4
